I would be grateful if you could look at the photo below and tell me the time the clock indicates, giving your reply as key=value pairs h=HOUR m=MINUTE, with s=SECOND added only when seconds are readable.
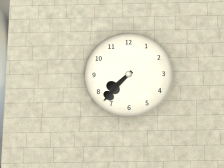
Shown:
h=7 m=37
